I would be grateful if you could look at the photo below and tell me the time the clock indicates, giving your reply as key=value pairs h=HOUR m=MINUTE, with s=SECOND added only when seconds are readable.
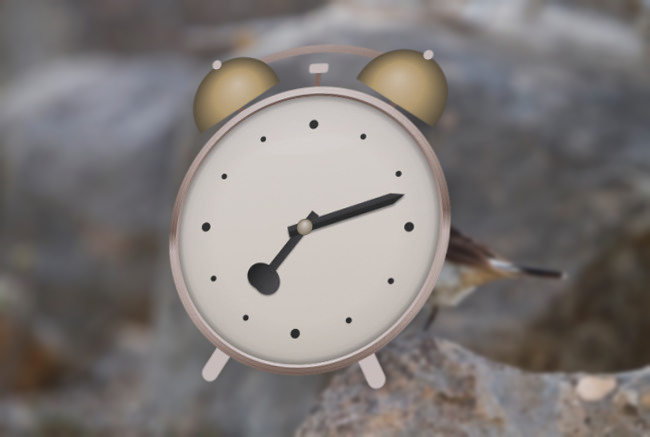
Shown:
h=7 m=12
